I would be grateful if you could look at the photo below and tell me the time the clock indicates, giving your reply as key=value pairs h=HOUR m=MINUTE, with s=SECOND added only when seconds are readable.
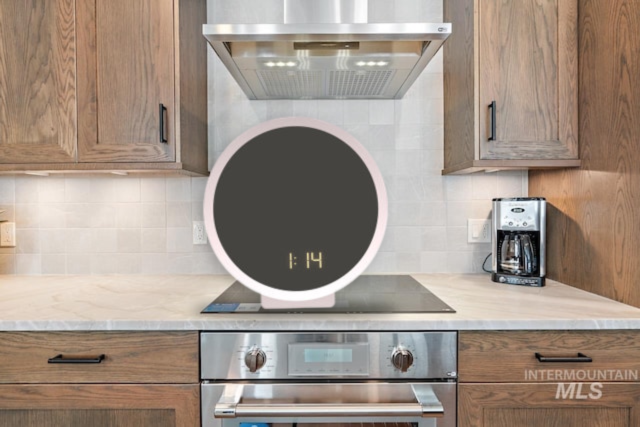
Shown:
h=1 m=14
